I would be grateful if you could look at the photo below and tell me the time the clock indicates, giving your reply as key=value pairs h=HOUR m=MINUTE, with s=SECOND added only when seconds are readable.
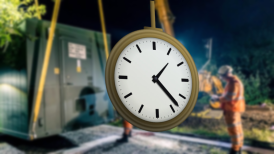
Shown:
h=1 m=23
